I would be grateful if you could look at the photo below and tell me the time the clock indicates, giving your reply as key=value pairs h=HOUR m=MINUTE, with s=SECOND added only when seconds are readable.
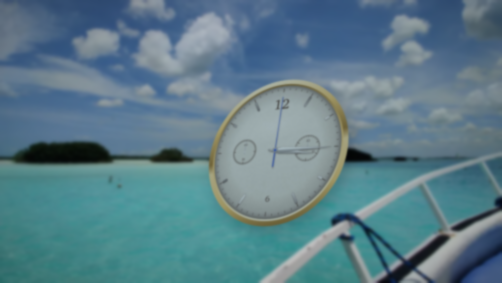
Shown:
h=3 m=15
